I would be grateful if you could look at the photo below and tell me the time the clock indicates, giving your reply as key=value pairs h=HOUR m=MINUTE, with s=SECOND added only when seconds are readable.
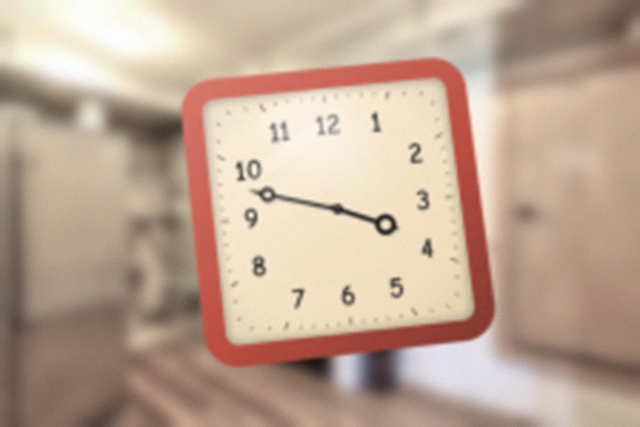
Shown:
h=3 m=48
